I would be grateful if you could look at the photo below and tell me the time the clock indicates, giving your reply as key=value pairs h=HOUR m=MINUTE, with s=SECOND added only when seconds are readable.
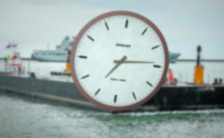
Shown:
h=7 m=14
